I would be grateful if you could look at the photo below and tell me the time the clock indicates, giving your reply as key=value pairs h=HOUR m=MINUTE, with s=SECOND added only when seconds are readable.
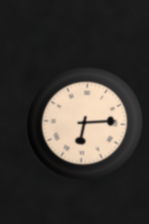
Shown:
h=6 m=14
